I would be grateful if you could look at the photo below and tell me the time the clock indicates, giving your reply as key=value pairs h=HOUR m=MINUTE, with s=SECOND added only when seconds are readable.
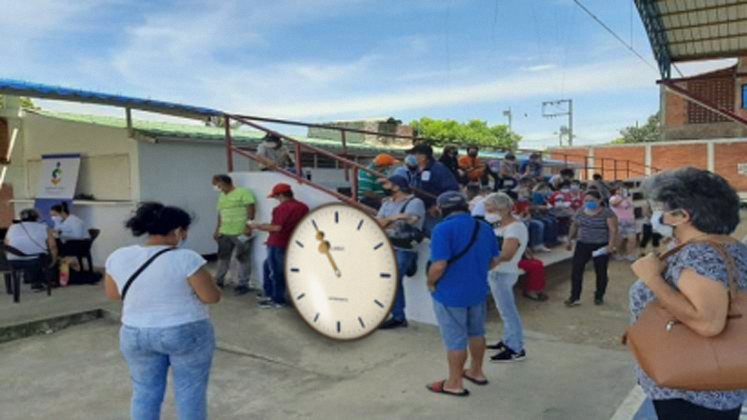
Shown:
h=10 m=55
